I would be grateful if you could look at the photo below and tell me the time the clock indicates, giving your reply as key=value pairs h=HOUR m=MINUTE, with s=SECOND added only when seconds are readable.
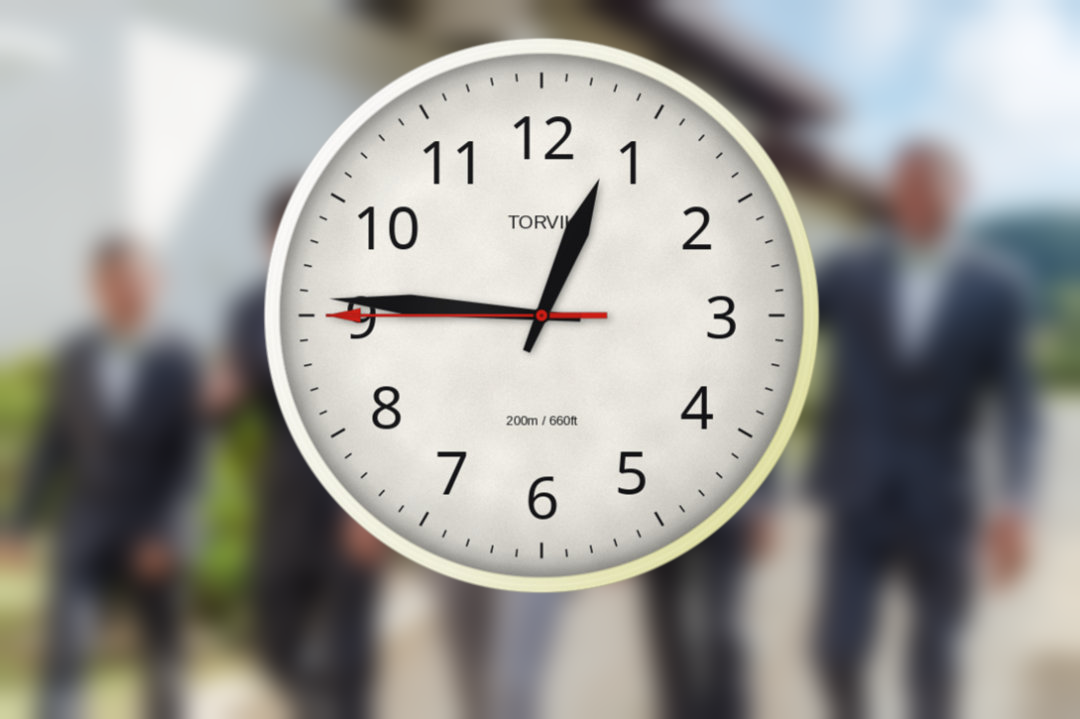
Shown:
h=12 m=45 s=45
